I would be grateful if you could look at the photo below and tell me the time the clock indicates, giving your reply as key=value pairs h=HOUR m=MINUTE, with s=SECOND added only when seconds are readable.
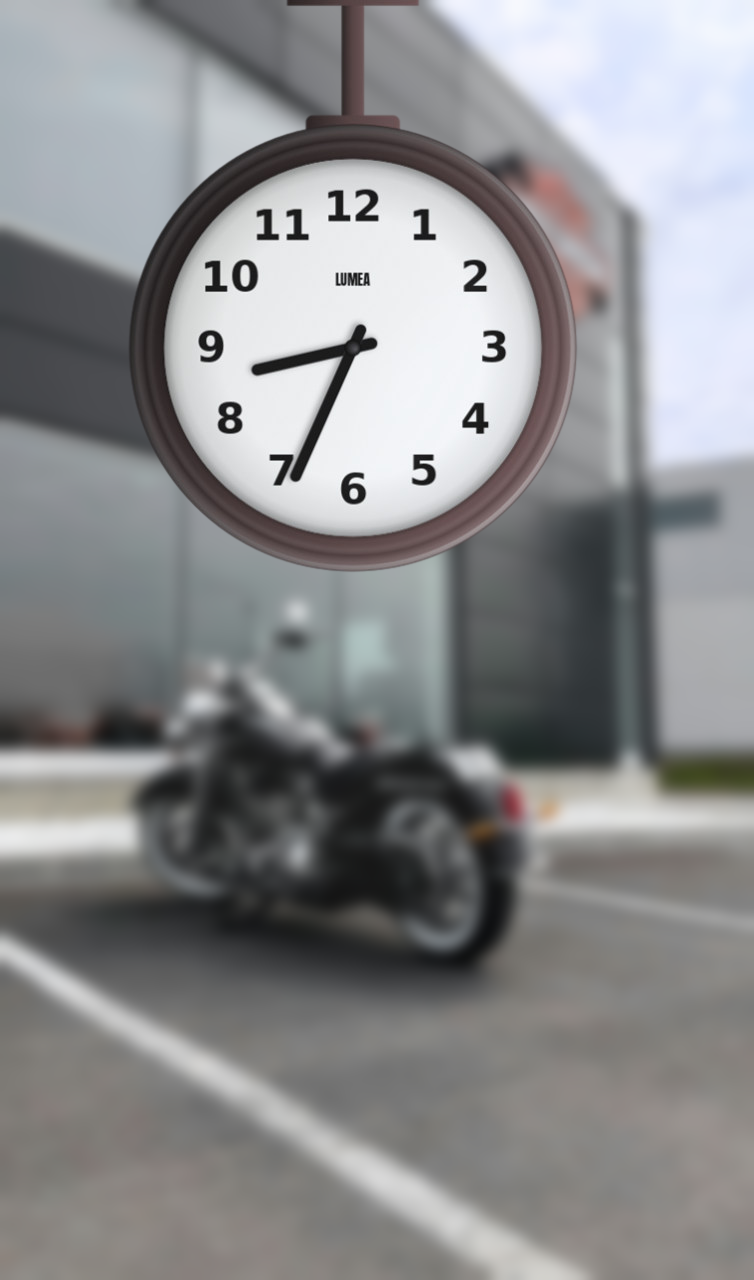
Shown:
h=8 m=34
